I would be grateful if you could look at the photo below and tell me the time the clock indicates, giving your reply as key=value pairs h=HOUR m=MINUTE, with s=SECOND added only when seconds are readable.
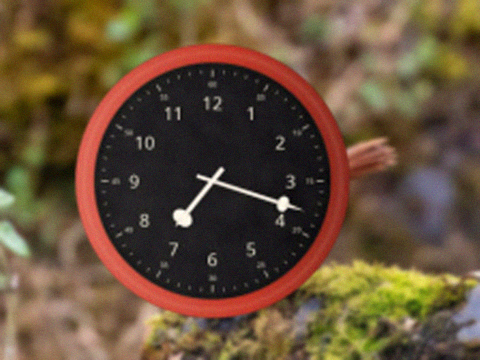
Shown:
h=7 m=18
